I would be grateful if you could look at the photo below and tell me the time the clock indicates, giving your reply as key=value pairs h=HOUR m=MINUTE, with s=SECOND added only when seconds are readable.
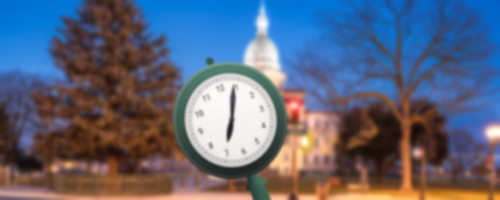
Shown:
h=7 m=4
